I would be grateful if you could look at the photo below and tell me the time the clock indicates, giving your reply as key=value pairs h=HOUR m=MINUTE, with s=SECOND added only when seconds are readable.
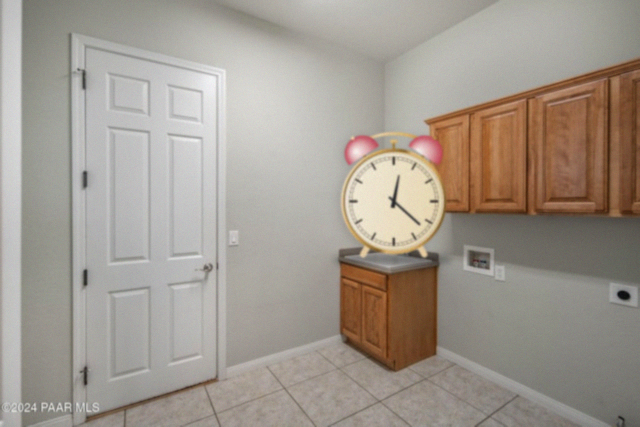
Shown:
h=12 m=22
